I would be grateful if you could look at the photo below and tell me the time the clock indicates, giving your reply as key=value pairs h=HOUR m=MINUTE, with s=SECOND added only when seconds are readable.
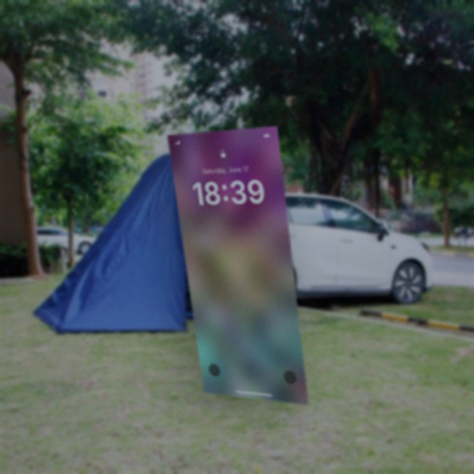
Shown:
h=18 m=39
